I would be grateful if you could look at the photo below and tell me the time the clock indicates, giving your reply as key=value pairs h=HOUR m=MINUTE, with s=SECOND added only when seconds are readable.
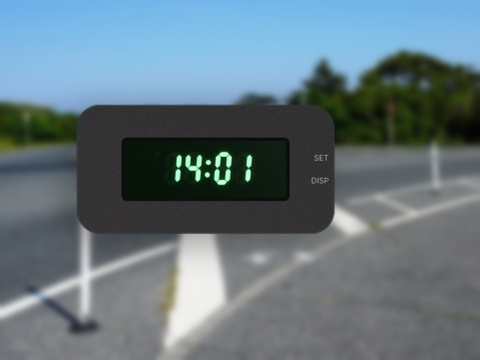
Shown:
h=14 m=1
